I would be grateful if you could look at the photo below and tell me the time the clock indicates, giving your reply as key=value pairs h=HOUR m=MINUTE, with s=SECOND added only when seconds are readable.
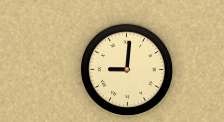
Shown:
h=9 m=1
